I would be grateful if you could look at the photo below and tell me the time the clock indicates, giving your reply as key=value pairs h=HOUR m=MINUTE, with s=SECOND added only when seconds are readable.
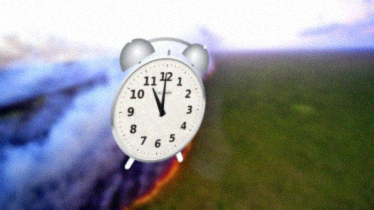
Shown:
h=11 m=0
